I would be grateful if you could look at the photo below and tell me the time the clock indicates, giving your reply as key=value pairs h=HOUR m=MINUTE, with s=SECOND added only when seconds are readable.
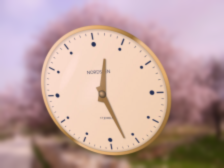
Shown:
h=12 m=27
